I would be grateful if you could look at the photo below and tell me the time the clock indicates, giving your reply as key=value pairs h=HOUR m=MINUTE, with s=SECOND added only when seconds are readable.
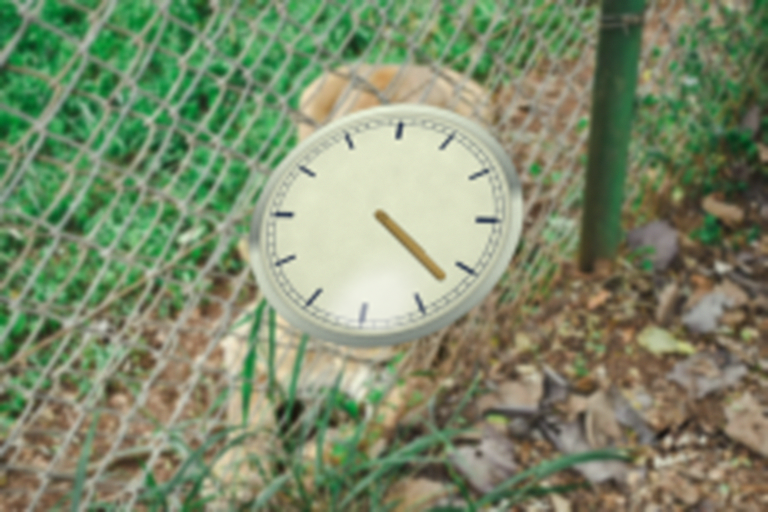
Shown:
h=4 m=22
